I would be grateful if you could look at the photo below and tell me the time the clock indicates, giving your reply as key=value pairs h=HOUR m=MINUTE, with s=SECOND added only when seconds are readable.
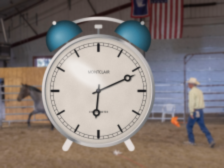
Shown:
h=6 m=11
